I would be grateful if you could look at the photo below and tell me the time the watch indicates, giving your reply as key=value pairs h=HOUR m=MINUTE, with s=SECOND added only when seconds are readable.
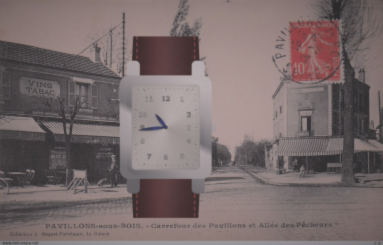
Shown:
h=10 m=44
